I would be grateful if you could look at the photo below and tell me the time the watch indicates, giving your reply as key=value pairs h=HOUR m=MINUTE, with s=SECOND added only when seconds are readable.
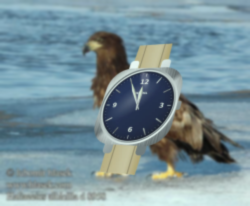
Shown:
h=11 m=55
